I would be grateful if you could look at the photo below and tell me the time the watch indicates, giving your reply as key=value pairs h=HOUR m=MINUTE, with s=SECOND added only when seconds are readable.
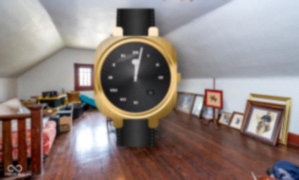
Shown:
h=12 m=2
